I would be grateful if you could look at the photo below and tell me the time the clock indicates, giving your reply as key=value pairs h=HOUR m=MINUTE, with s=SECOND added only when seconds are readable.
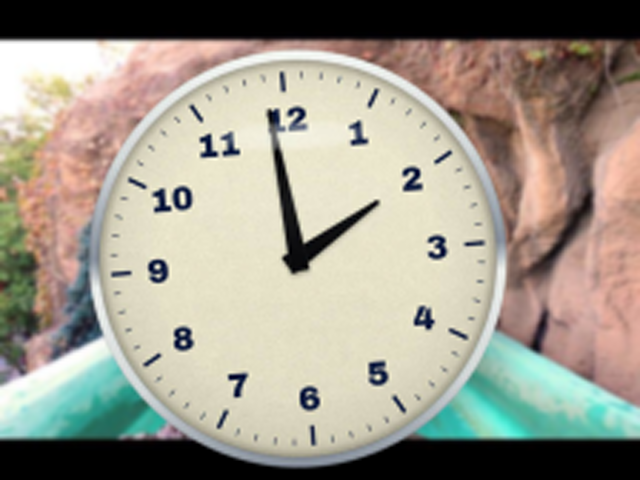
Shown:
h=1 m=59
